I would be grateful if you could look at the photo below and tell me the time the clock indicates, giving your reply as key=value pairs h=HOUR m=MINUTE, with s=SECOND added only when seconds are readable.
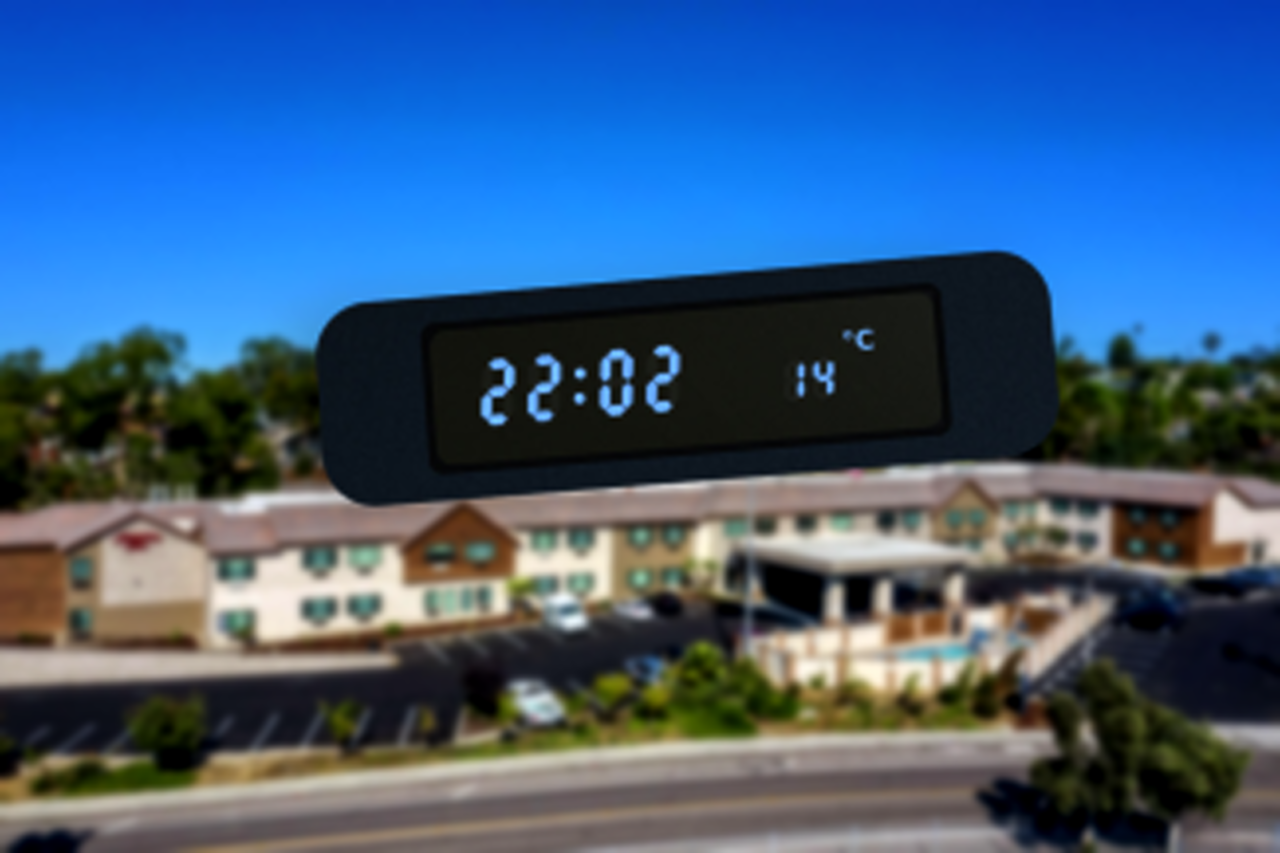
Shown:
h=22 m=2
